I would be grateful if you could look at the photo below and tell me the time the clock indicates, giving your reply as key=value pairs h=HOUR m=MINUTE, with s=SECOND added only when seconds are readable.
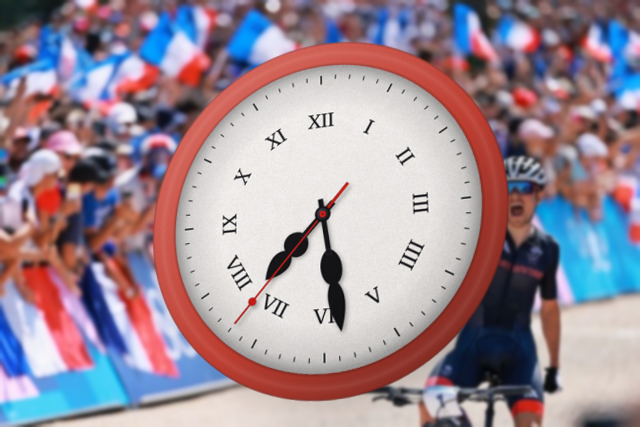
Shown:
h=7 m=28 s=37
